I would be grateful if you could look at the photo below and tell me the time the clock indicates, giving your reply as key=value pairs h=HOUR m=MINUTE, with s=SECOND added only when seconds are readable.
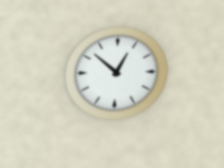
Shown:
h=12 m=52
